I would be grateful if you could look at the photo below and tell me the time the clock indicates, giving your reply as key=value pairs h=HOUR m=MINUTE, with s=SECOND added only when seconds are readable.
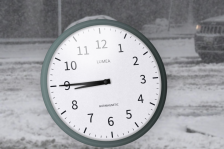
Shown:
h=8 m=45
